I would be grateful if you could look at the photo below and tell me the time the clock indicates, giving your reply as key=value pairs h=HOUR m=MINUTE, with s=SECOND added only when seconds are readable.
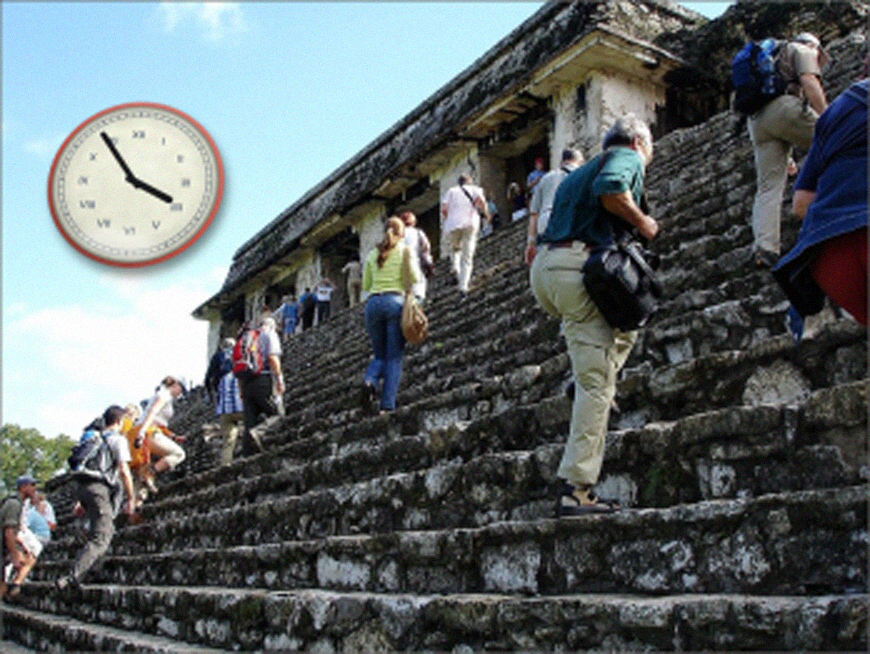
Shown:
h=3 m=54
